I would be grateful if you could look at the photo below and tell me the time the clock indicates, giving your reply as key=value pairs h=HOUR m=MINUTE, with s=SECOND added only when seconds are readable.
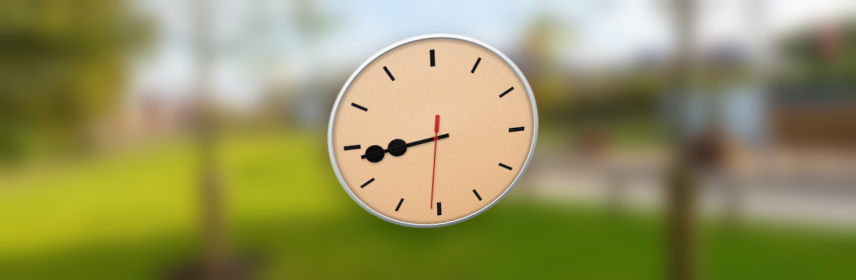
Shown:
h=8 m=43 s=31
